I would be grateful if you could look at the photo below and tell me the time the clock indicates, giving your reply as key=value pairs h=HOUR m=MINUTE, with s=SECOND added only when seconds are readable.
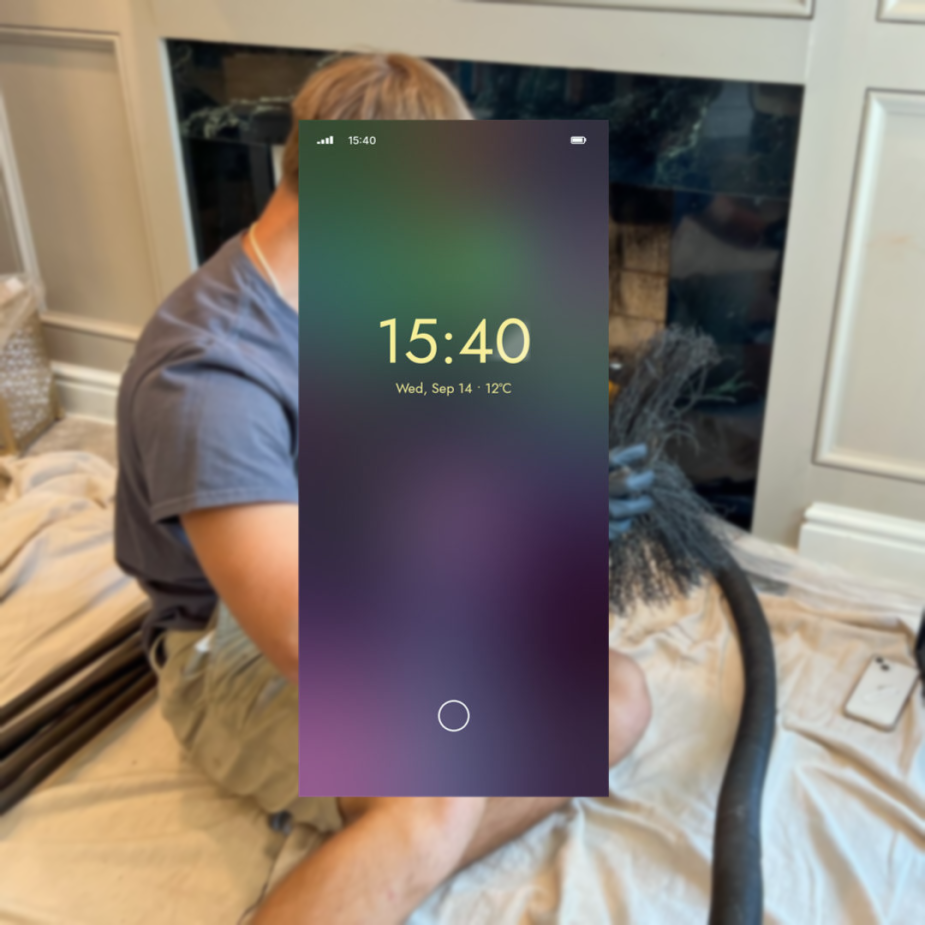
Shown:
h=15 m=40
